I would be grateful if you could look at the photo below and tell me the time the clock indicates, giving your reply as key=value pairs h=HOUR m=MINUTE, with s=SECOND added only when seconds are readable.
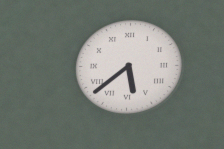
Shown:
h=5 m=38
